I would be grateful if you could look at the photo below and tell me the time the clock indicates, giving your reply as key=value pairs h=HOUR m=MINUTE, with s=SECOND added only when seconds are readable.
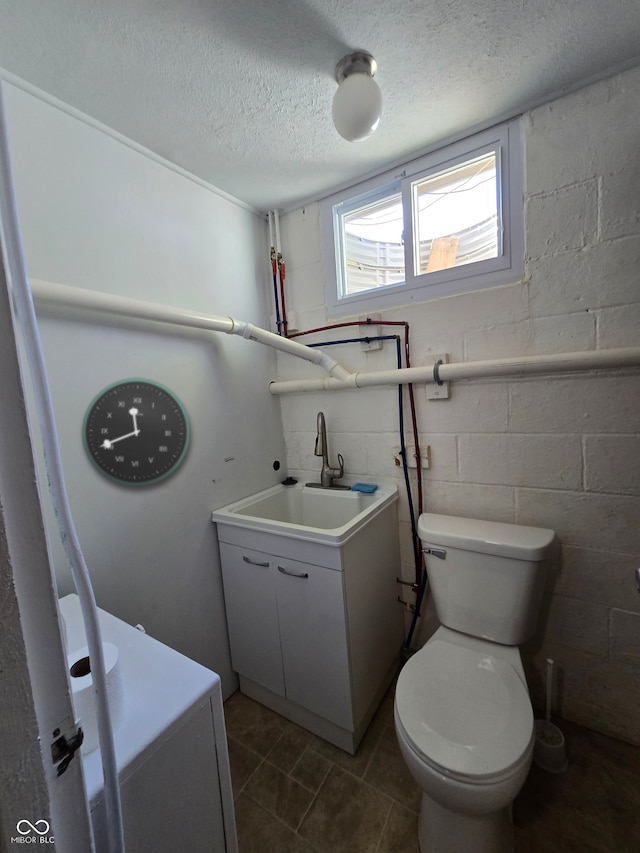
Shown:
h=11 m=41
